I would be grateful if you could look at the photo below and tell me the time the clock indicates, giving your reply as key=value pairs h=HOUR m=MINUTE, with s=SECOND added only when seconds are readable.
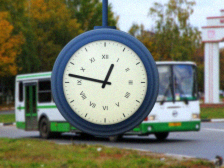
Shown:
h=12 m=47
